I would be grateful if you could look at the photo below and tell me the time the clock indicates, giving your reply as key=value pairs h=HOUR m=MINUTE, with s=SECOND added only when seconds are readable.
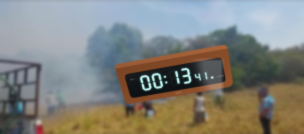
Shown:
h=0 m=13 s=41
